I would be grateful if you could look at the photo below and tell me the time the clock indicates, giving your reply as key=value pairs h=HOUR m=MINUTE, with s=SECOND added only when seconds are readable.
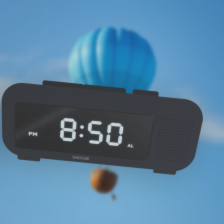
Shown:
h=8 m=50
